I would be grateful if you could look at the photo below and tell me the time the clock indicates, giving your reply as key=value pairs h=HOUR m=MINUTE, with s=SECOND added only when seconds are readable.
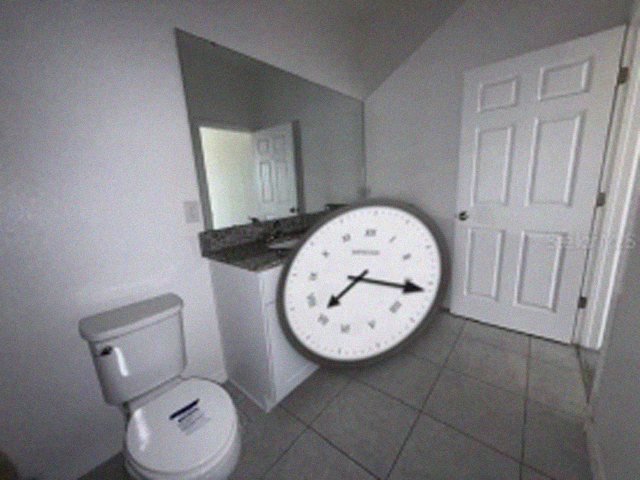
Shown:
h=7 m=16
